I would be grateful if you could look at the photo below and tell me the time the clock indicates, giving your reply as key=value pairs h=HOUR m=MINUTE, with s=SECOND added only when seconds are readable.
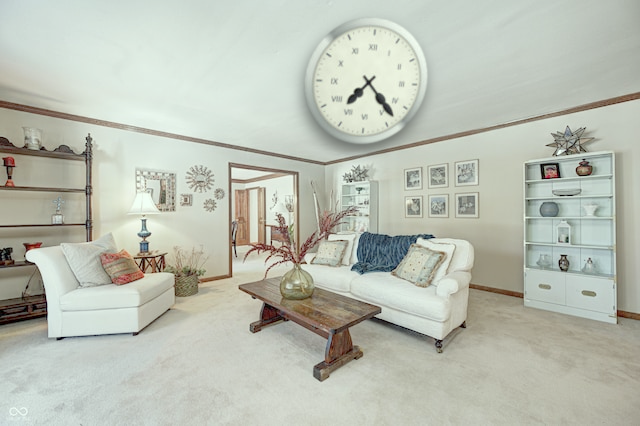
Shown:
h=7 m=23
